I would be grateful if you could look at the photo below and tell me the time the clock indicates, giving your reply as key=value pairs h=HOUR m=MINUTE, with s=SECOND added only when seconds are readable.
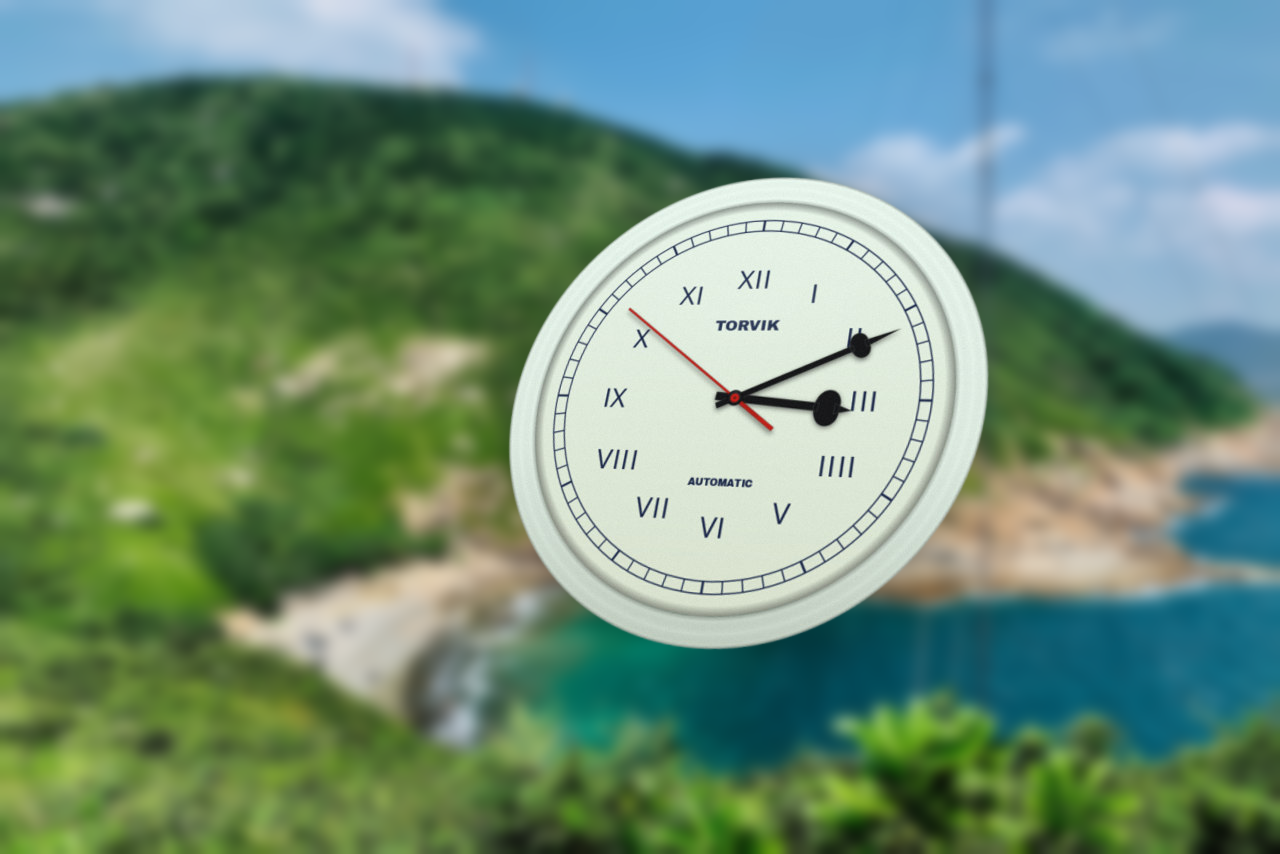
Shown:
h=3 m=10 s=51
